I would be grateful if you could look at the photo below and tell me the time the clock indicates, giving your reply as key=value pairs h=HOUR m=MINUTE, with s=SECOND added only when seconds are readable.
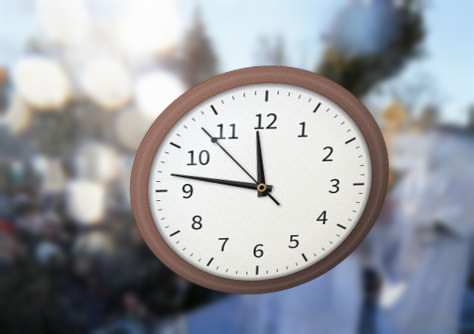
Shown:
h=11 m=46 s=53
